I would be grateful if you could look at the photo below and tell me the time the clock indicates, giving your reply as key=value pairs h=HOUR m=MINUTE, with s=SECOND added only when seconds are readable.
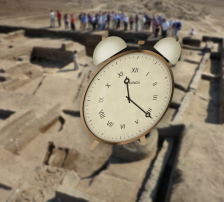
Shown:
h=11 m=21
